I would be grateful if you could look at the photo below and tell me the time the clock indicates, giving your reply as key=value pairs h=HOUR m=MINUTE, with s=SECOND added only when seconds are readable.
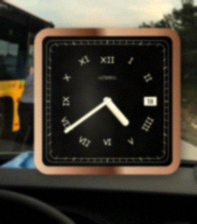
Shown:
h=4 m=39
